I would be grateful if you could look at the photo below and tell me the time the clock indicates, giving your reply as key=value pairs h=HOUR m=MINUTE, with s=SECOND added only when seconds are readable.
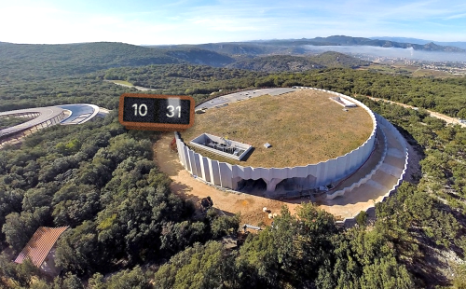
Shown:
h=10 m=31
